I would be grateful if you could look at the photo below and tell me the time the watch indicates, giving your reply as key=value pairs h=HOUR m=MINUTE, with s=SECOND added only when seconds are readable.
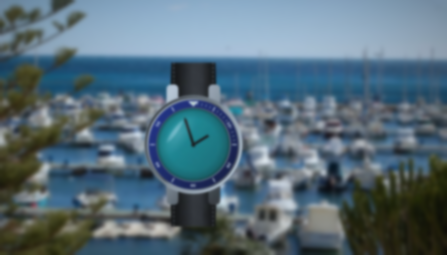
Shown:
h=1 m=57
